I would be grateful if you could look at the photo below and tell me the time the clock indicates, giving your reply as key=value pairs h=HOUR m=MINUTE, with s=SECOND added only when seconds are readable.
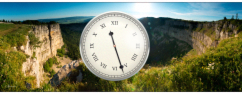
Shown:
h=11 m=27
